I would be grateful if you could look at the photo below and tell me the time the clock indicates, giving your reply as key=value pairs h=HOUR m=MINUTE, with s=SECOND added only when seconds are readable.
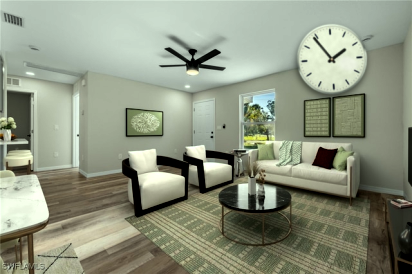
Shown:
h=1 m=54
